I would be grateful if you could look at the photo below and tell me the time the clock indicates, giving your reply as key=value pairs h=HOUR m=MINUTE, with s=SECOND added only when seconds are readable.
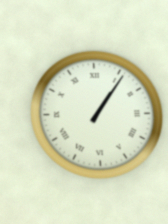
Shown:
h=1 m=6
